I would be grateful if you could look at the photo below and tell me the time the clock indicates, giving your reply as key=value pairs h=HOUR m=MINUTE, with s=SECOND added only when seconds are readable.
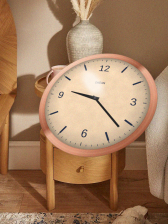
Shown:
h=9 m=22
